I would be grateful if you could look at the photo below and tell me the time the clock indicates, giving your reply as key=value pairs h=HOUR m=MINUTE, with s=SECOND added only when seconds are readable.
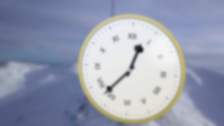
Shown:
h=12 m=37
